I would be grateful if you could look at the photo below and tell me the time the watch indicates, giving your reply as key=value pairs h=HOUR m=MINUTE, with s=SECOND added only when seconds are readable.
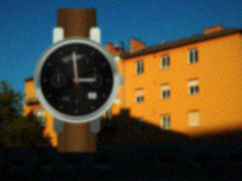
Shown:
h=2 m=59
